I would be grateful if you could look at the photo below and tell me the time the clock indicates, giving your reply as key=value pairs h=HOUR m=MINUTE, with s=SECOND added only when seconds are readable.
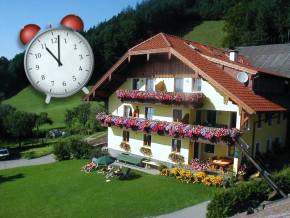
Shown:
h=11 m=2
